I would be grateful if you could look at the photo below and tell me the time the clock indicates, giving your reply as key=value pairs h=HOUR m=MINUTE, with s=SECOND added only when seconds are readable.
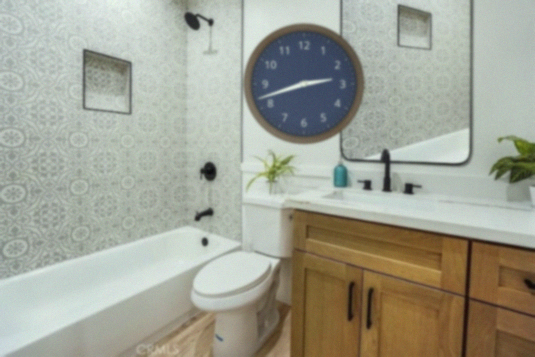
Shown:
h=2 m=42
